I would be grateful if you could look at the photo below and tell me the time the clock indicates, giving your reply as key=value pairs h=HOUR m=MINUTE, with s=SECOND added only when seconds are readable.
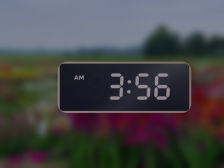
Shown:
h=3 m=56
